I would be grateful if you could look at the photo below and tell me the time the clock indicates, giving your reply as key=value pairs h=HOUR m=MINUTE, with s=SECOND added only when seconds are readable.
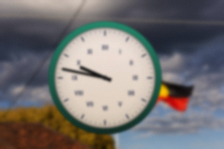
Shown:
h=9 m=47
